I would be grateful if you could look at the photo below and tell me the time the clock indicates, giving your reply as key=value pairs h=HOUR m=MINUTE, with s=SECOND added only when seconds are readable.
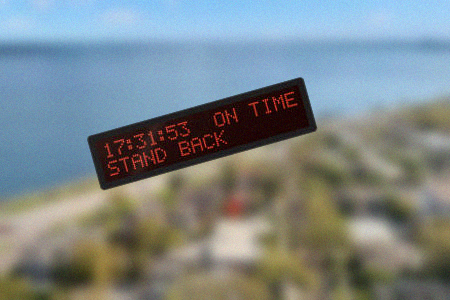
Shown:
h=17 m=31 s=53
